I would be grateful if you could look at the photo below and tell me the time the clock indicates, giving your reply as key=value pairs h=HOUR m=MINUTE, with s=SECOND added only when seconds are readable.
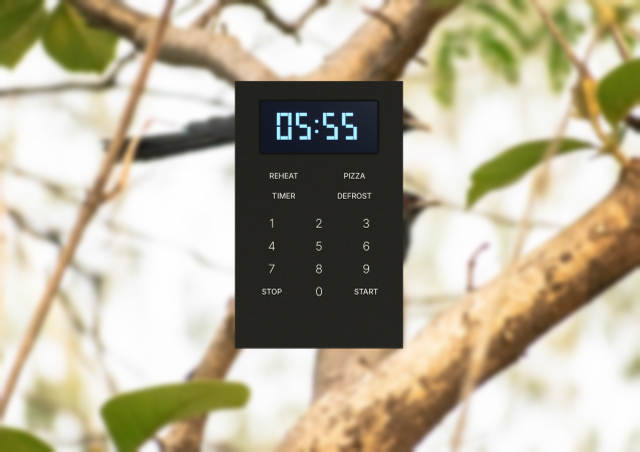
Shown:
h=5 m=55
